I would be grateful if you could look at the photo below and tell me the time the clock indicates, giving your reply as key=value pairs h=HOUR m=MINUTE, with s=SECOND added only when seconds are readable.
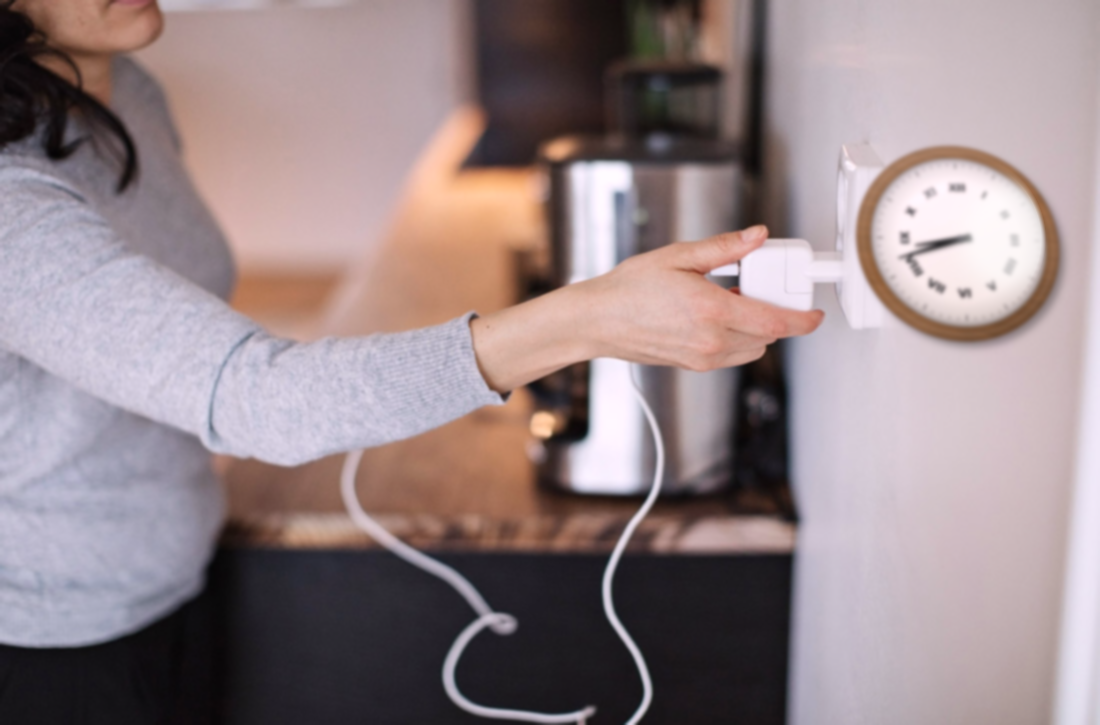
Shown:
h=8 m=42
